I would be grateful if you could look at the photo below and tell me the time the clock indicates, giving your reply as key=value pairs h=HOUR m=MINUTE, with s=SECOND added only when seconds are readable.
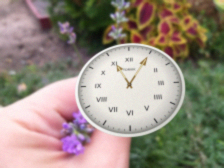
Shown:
h=11 m=5
